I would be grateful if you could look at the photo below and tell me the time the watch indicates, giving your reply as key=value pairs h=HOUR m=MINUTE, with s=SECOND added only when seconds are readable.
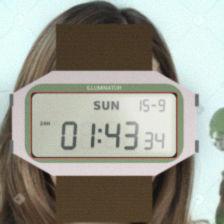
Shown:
h=1 m=43 s=34
